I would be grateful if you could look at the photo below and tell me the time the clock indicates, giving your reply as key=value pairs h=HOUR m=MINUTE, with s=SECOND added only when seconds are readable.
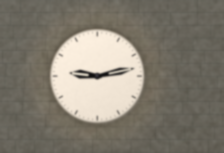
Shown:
h=9 m=13
